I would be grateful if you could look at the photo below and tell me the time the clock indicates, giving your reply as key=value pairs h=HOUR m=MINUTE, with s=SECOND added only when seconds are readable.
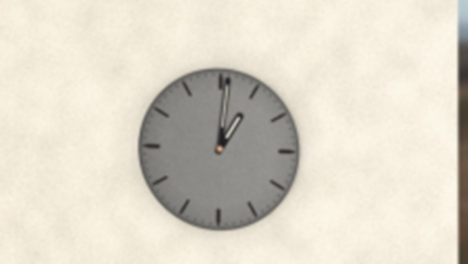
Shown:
h=1 m=1
